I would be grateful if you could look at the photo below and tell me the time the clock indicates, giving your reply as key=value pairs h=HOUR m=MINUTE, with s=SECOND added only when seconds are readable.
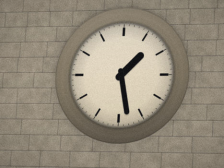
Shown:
h=1 m=28
